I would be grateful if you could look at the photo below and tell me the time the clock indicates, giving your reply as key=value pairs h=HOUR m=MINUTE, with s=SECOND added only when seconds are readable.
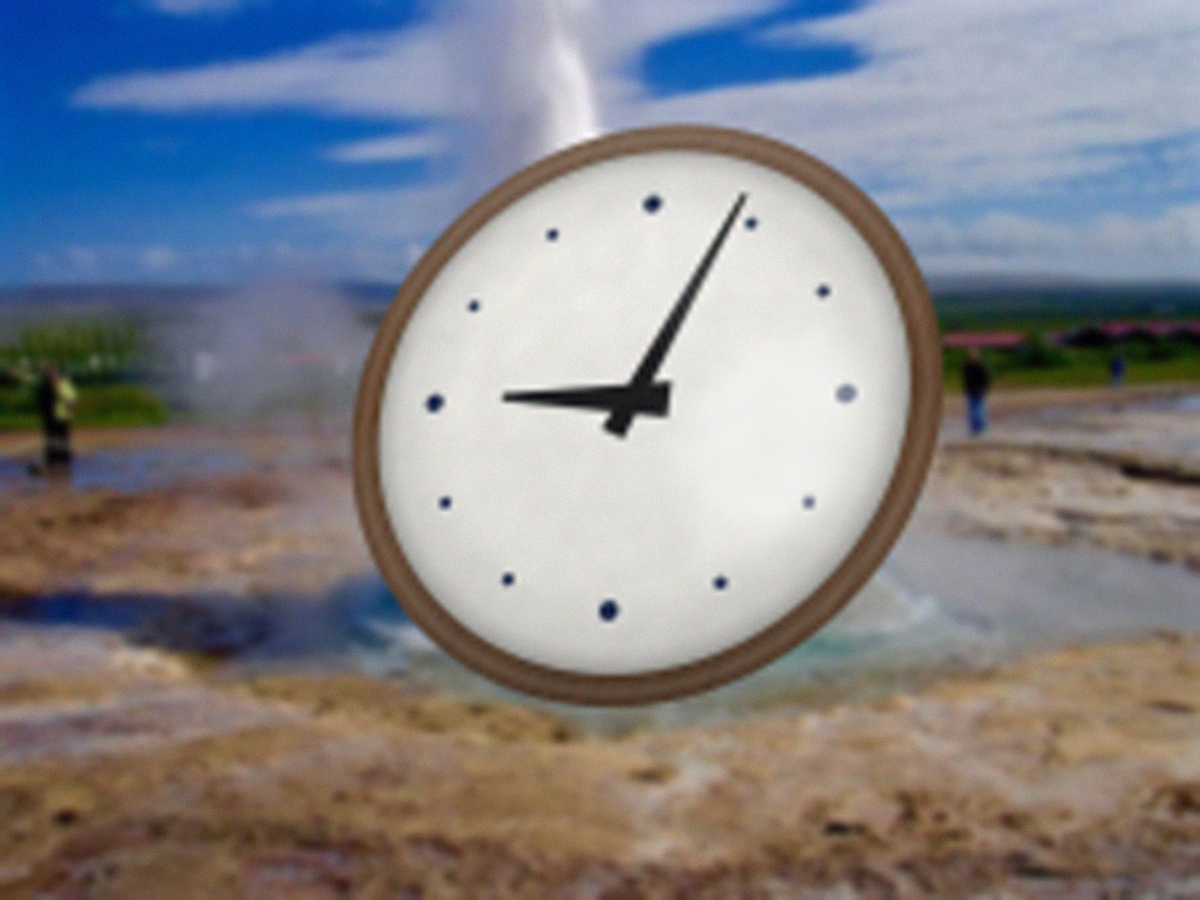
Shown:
h=9 m=4
